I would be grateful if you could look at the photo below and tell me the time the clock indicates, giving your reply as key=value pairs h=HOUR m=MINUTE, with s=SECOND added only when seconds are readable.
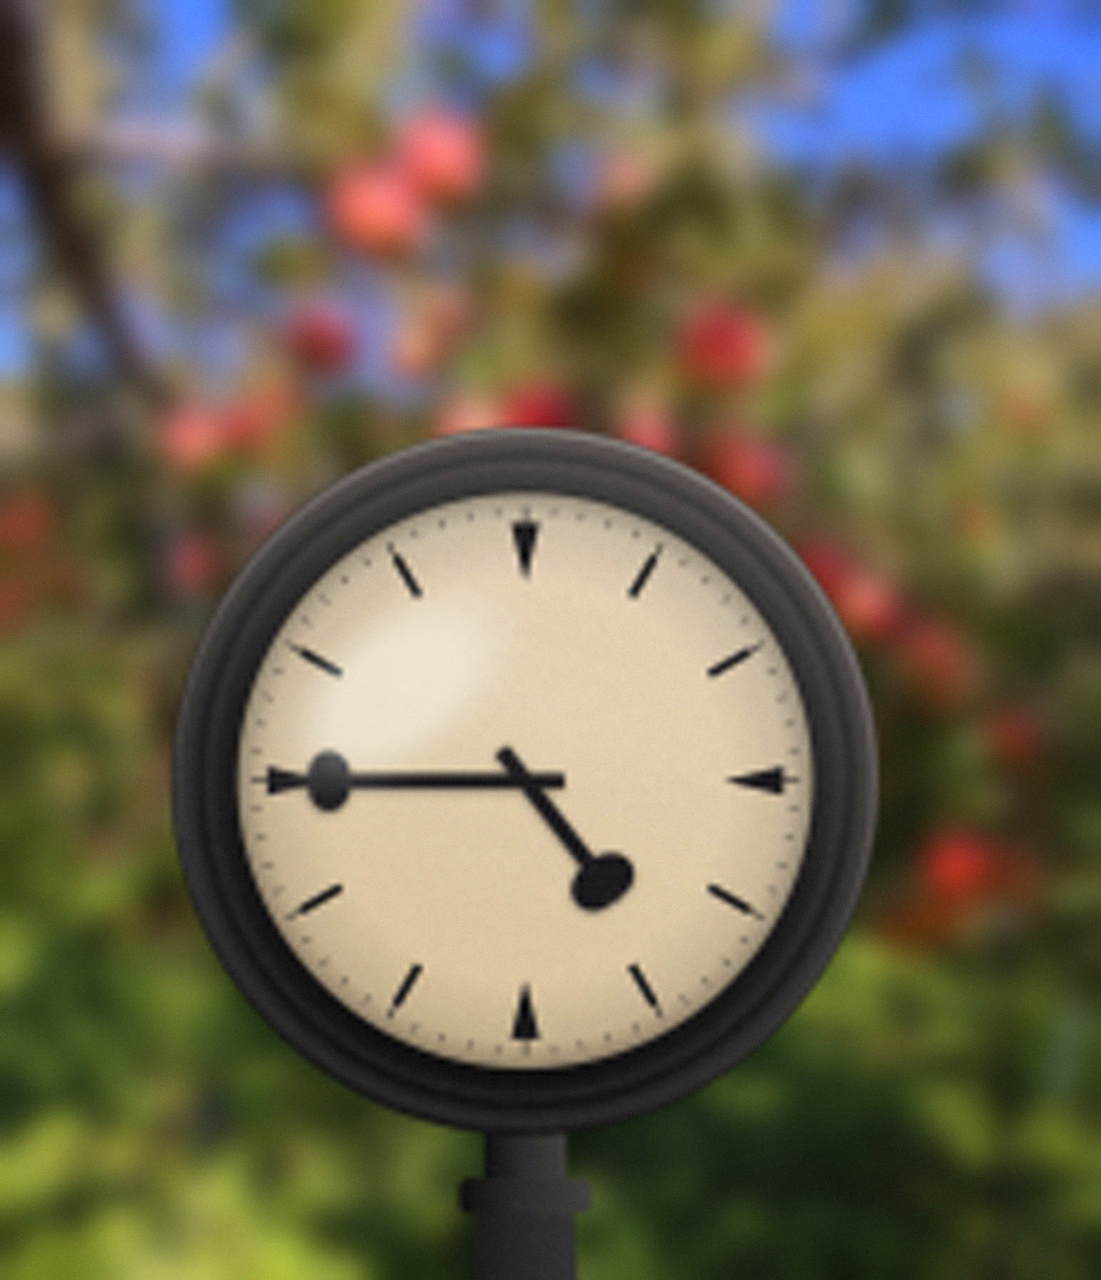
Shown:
h=4 m=45
